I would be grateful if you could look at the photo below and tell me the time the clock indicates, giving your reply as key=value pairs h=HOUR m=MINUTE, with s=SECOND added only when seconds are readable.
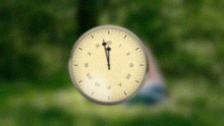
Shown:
h=11 m=58
